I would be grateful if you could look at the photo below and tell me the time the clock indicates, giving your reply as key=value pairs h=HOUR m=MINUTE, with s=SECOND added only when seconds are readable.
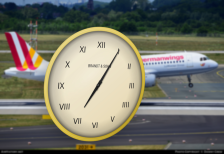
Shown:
h=7 m=5
